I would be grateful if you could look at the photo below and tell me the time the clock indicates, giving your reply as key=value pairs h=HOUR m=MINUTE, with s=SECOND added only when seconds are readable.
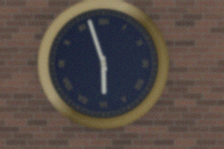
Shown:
h=5 m=57
